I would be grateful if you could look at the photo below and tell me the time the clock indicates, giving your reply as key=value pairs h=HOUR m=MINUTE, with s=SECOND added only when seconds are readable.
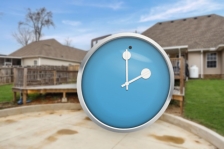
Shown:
h=1 m=59
